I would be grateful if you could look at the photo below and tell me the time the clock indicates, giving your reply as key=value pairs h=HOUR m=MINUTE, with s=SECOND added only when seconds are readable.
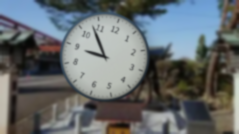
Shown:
h=8 m=53
